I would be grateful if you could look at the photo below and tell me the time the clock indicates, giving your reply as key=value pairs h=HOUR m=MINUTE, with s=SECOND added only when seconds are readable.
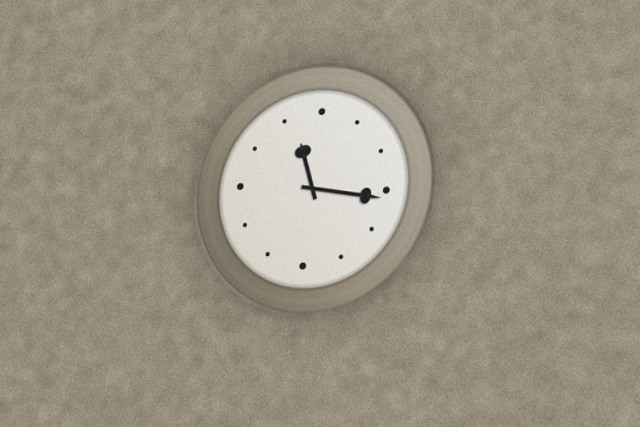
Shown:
h=11 m=16
